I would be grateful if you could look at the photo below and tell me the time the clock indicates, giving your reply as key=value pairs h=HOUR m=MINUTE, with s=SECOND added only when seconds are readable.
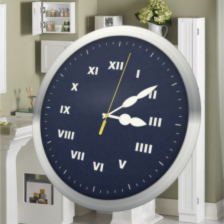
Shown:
h=3 m=9 s=2
